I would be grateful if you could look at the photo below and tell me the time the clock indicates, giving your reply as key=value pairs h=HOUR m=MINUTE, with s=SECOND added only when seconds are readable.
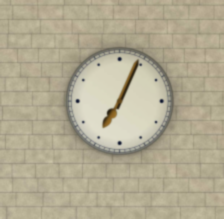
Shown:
h=7 m=4
